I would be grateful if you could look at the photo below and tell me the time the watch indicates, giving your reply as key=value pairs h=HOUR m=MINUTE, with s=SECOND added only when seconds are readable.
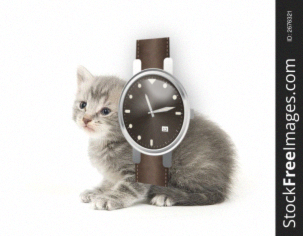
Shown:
h=11 m=13
